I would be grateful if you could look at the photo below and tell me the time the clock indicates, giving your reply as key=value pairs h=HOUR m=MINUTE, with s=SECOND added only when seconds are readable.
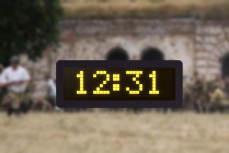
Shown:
h=12 m=31
